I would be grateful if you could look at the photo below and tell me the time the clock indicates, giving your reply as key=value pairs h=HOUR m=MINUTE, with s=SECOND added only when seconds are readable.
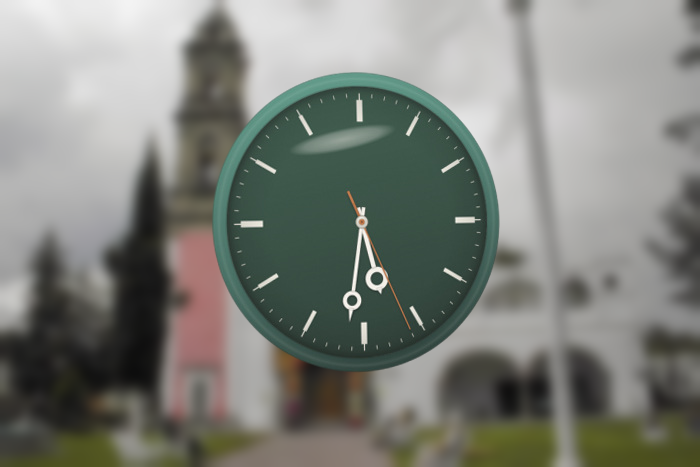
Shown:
h=5 m=31 s=26
